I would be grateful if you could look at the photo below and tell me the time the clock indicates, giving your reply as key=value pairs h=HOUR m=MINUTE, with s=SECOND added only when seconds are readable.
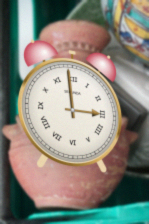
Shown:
h=2 m=59
